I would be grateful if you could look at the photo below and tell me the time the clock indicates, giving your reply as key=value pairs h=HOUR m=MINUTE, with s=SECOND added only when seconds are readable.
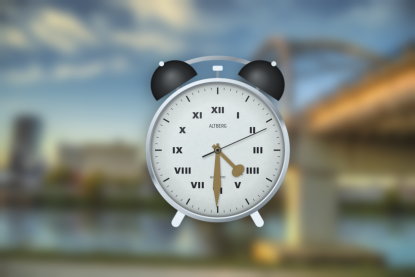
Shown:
h=4 m=30 s=11
